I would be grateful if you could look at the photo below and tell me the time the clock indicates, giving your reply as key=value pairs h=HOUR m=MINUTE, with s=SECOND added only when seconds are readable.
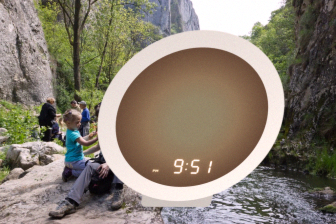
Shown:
h=9 m=51
